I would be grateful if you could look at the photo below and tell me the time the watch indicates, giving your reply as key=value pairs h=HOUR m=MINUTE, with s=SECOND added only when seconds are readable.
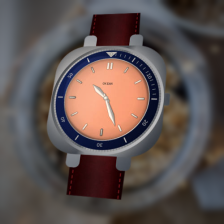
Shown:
h=10 m=26
